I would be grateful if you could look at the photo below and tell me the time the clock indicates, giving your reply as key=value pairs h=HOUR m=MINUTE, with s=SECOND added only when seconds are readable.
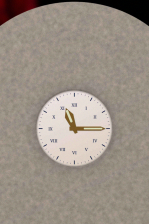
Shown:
h=11 m=15
